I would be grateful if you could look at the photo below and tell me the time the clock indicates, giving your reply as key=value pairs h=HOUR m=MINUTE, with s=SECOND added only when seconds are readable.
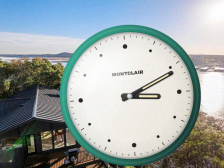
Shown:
h=3 m=11
